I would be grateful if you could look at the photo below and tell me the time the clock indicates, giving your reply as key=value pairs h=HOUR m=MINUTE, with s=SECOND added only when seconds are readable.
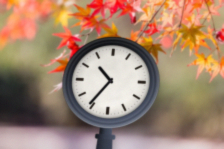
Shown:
h=10 m=36
